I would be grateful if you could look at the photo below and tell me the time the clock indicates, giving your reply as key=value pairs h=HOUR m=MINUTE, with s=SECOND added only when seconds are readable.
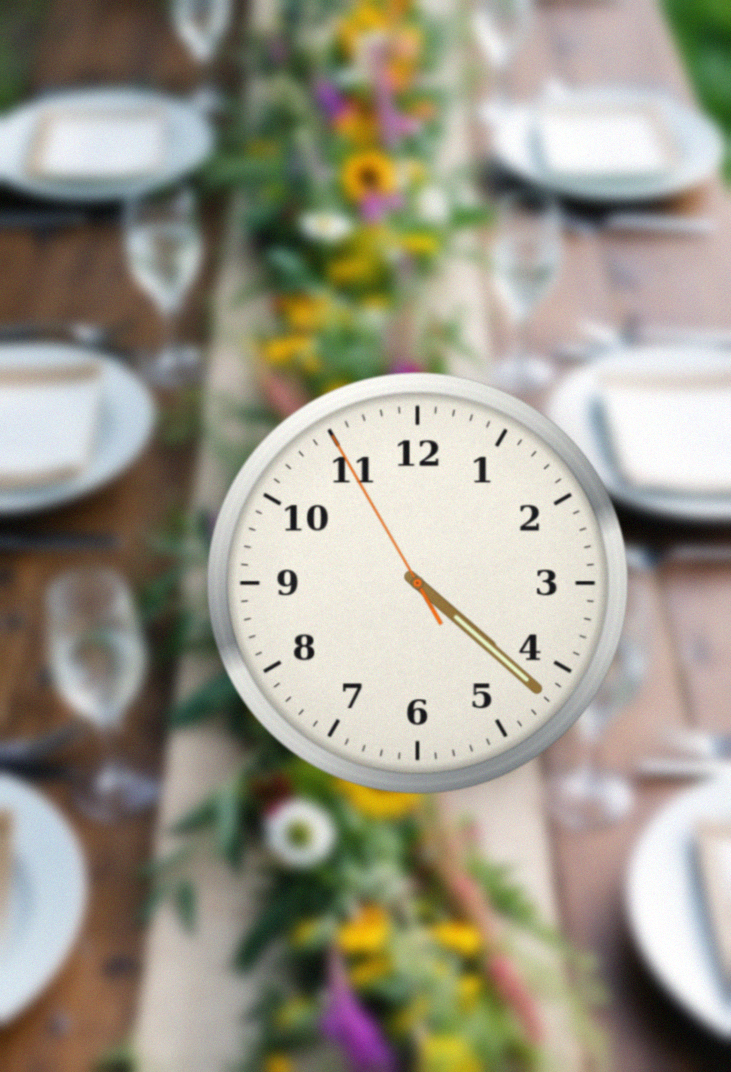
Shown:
h=4 m=21 s=55
